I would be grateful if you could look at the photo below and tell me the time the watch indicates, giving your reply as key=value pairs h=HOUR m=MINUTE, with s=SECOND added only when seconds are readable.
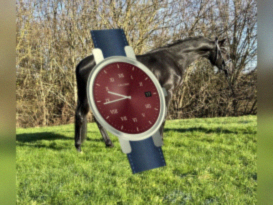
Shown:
h=9 m=44
